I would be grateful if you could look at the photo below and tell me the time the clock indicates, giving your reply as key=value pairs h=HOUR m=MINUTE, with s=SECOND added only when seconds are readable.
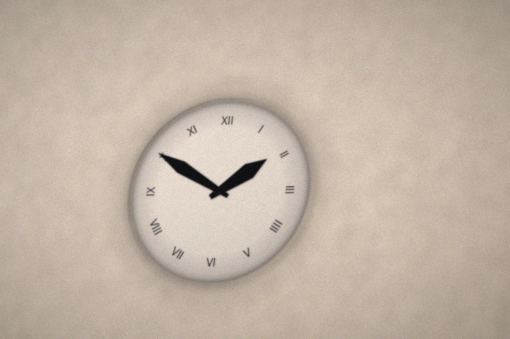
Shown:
h=1 m=50
